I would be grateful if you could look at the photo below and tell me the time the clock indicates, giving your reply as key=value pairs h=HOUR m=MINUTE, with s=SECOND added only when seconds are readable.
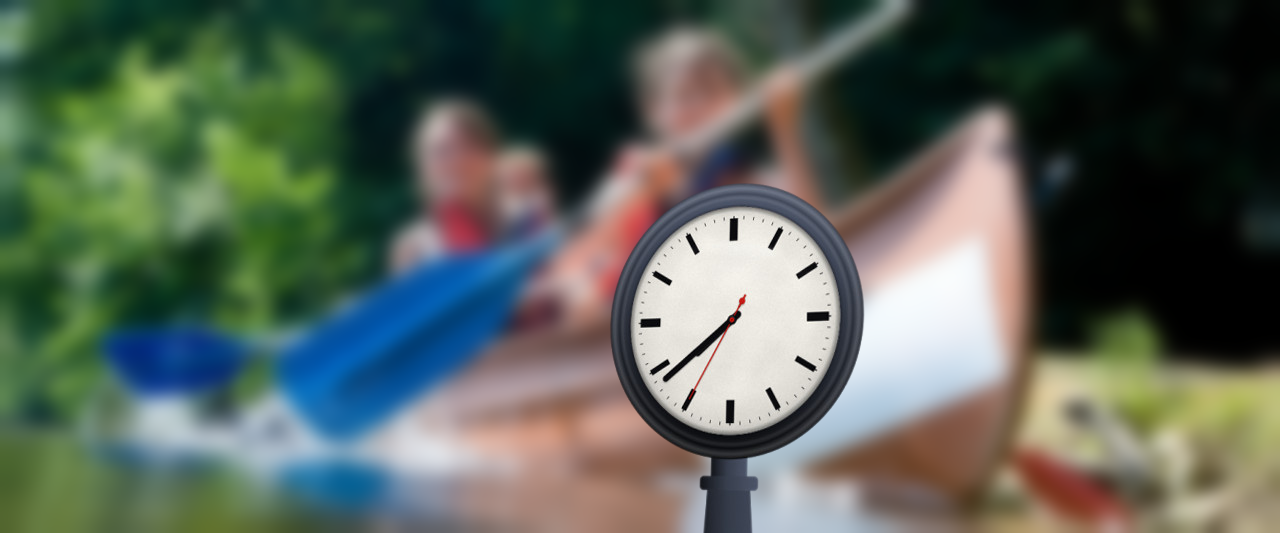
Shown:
h=7 m=38 s=35
